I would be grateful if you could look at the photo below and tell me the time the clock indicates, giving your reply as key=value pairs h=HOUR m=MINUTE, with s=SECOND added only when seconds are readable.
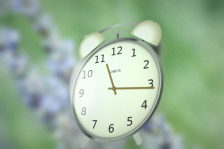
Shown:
h=11 m=16
